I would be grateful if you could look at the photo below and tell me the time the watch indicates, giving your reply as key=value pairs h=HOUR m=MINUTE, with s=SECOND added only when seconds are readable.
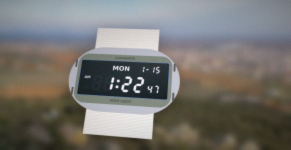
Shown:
h=1 m=22
